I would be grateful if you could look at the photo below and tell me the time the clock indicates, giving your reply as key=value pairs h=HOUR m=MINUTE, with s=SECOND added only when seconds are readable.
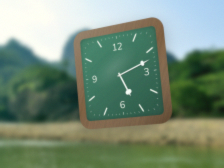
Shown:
h=5 m=12
